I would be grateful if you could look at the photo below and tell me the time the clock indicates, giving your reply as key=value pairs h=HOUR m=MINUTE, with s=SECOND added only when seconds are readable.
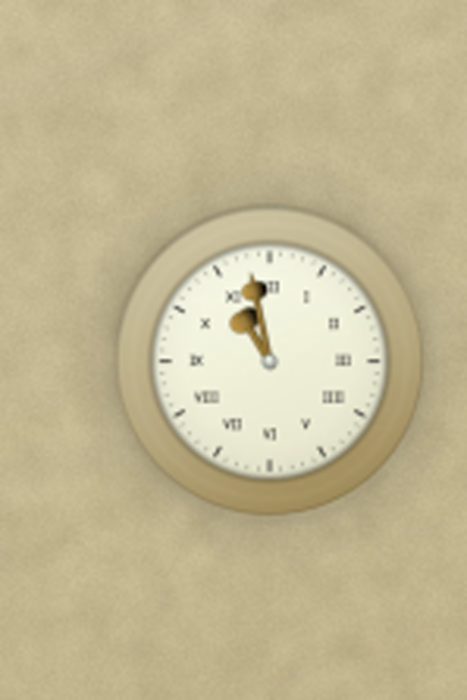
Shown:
h=10 m=58
